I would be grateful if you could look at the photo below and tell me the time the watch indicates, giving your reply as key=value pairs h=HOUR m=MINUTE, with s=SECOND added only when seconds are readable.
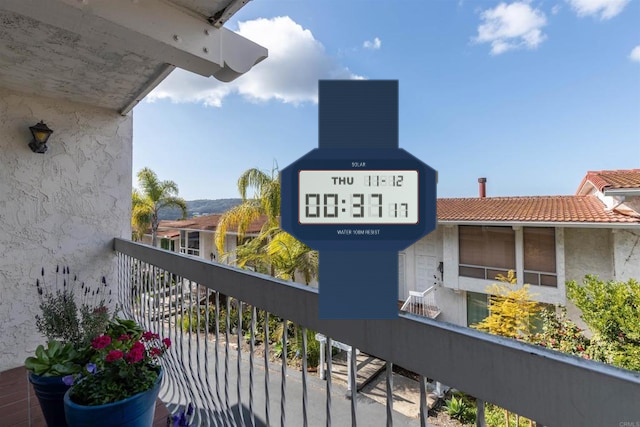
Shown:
h=0 m=37 s=17
